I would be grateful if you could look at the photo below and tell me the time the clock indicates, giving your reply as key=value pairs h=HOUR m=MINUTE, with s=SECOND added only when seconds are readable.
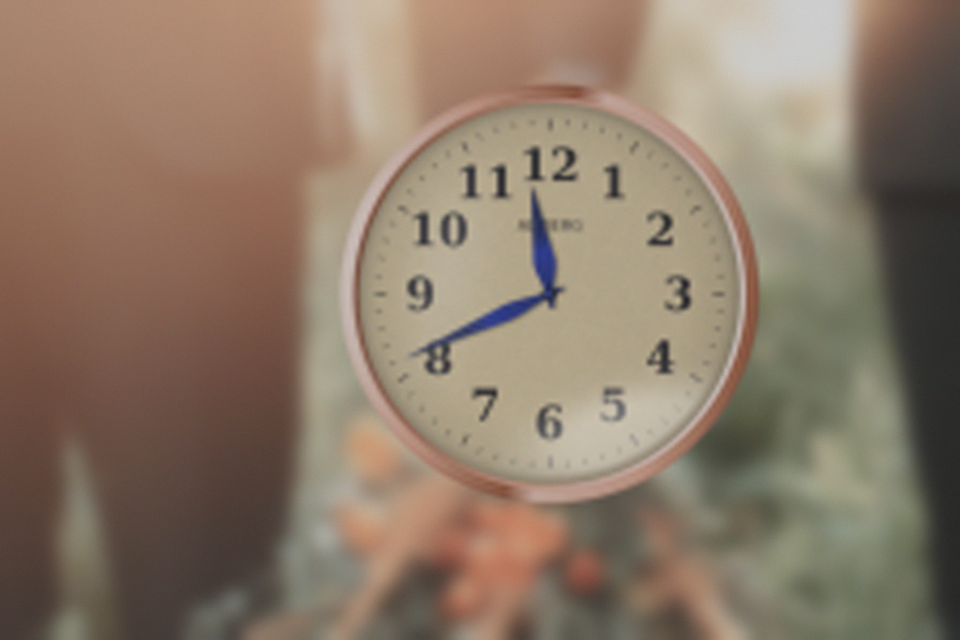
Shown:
h=11 m=41
